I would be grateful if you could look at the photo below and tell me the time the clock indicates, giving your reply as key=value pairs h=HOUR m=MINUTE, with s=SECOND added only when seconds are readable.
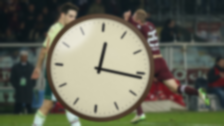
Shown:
h=12 m=16
